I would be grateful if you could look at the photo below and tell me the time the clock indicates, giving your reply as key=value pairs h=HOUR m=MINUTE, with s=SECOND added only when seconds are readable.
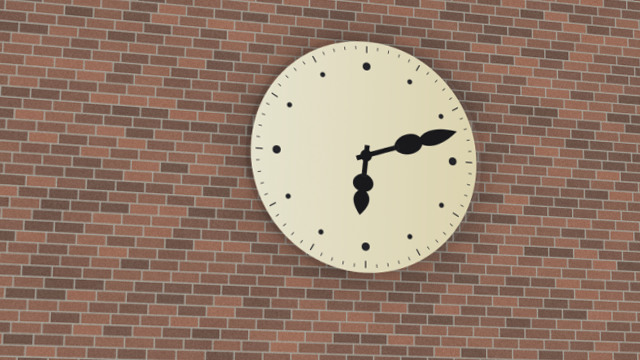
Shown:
h=6 m=12
